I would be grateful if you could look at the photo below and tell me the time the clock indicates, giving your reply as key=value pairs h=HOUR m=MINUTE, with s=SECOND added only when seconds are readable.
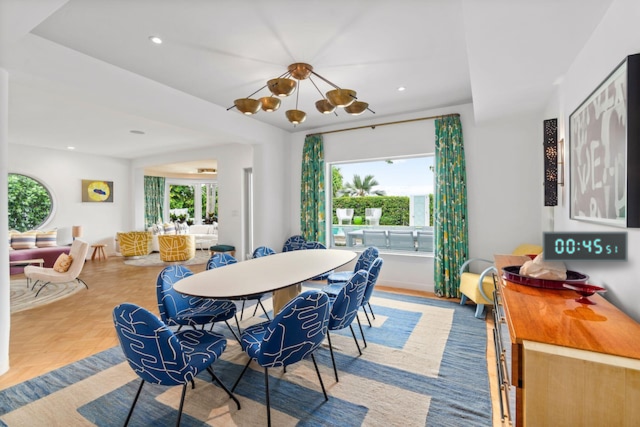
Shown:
h=0 m=45
